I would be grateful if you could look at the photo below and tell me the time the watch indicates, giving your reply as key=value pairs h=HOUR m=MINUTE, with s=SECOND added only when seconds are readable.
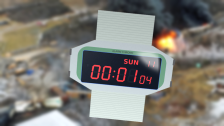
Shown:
h=0 m=1 s=4
